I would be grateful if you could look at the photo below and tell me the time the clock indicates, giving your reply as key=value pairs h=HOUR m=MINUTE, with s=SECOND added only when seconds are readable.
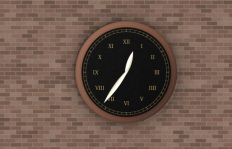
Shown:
h=12 m=36
